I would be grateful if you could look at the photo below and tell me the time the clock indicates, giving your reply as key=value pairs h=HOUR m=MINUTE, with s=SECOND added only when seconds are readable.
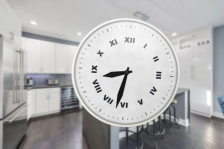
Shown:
h=8 m=32
